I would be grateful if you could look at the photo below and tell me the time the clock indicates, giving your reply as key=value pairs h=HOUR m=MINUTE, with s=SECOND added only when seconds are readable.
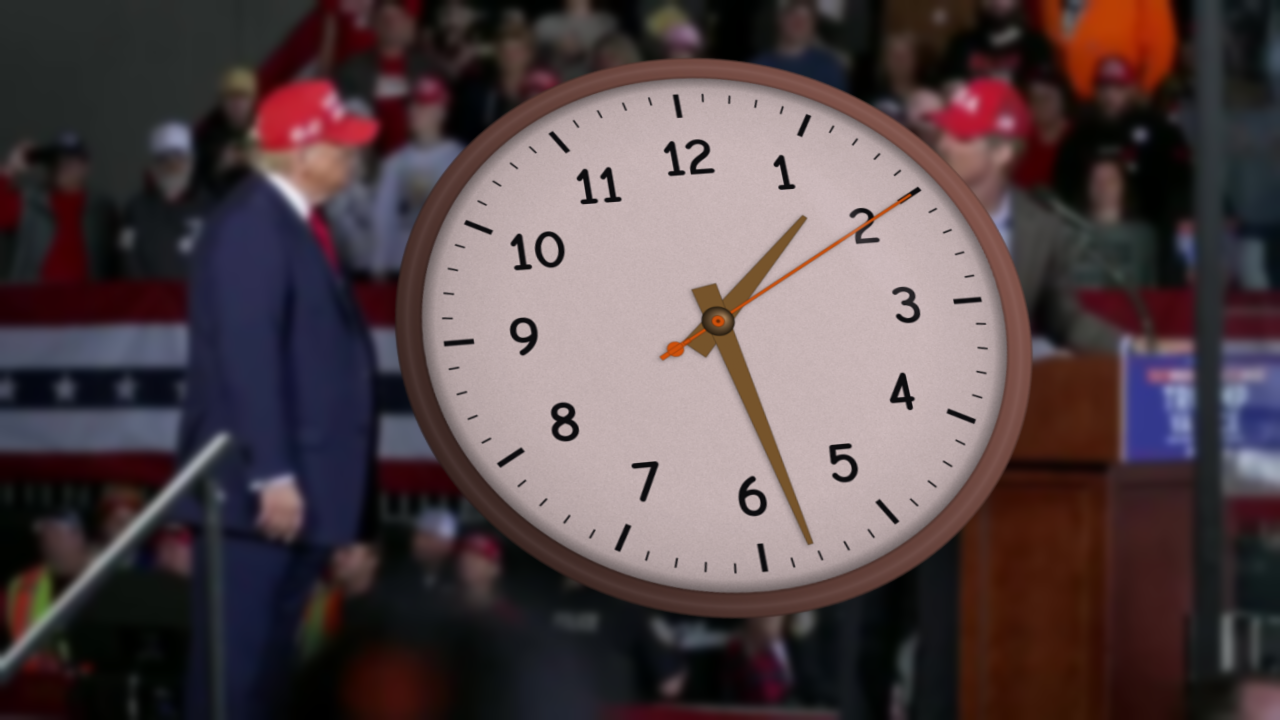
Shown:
h=1 m=28 s=10
